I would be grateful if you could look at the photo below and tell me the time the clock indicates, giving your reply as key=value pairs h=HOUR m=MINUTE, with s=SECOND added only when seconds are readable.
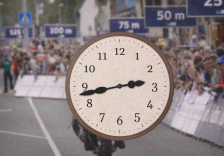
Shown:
h=2 m=43
